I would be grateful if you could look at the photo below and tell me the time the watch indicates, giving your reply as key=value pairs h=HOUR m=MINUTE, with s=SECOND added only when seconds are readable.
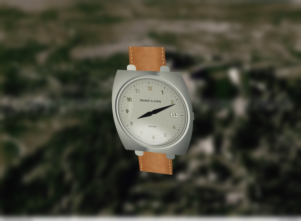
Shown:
h=8 m=11
